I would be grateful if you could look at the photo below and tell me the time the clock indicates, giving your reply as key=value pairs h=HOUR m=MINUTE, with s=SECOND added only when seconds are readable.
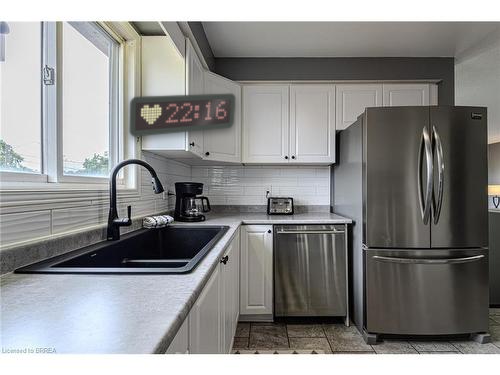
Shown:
h=22 m=16
